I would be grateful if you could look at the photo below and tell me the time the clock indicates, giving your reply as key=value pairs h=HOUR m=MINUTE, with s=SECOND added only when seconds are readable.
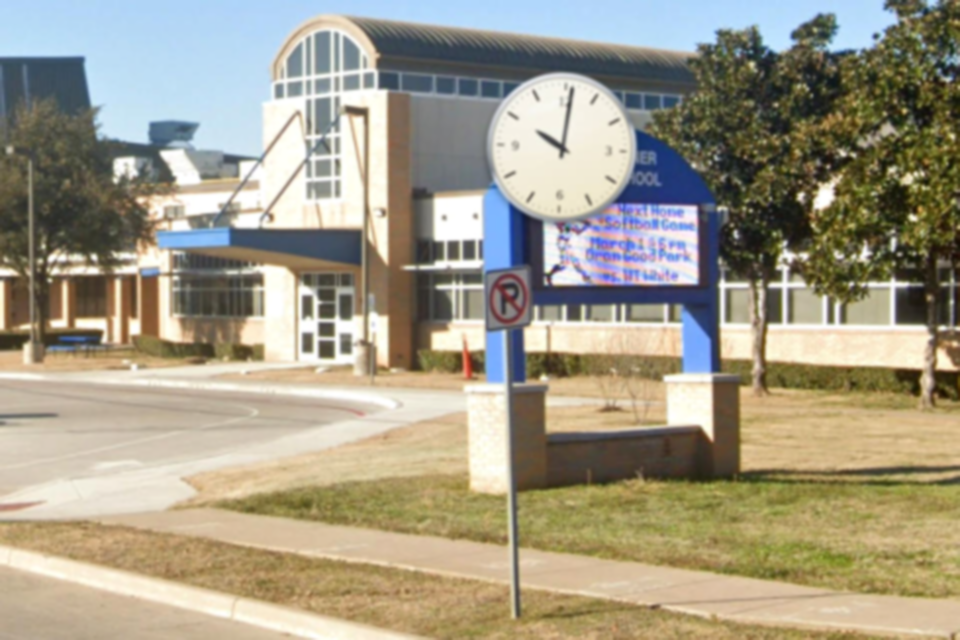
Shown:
h=10 m=1
